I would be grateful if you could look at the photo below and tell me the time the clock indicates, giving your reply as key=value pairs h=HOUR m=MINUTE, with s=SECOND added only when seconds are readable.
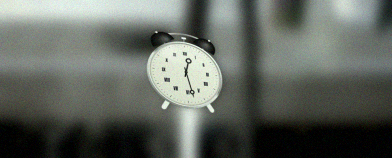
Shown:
h=12 m=28
